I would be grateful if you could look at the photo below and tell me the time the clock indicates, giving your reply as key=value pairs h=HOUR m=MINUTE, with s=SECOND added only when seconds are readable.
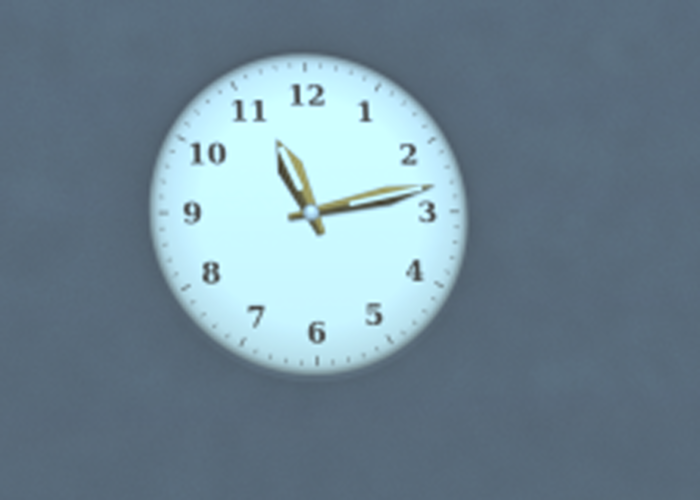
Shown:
h=11 m=13
